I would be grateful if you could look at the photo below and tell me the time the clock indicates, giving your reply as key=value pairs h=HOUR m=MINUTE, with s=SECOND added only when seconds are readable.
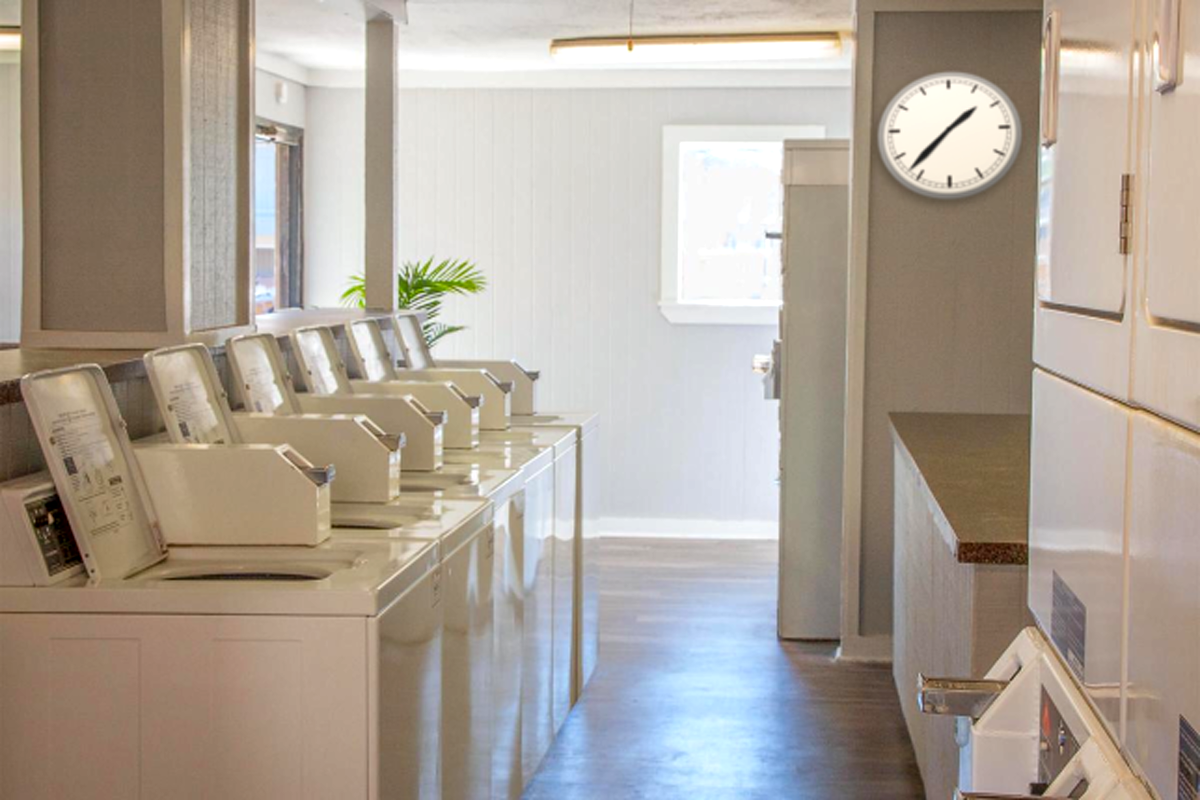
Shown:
h=1 m=37
